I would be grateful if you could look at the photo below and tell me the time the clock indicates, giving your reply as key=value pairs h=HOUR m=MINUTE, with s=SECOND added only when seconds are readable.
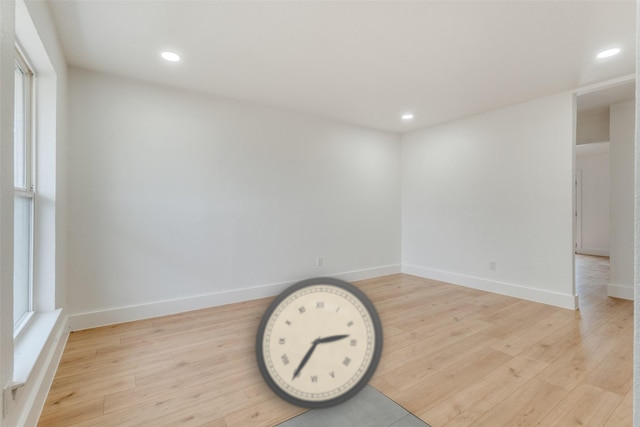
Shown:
h=2 m=35
